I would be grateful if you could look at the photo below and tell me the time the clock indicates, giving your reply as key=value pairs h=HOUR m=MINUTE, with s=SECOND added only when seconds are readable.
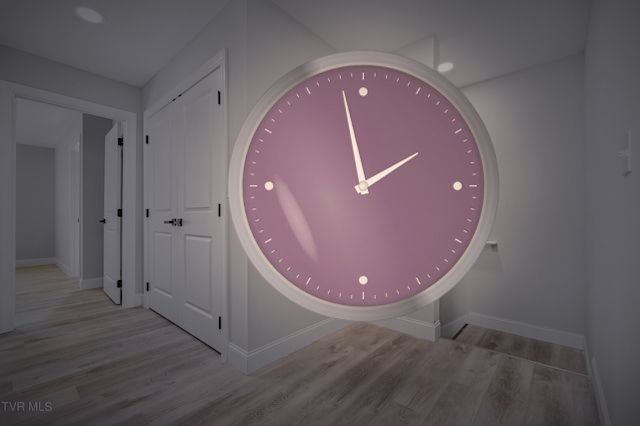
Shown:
h=1 m=58
